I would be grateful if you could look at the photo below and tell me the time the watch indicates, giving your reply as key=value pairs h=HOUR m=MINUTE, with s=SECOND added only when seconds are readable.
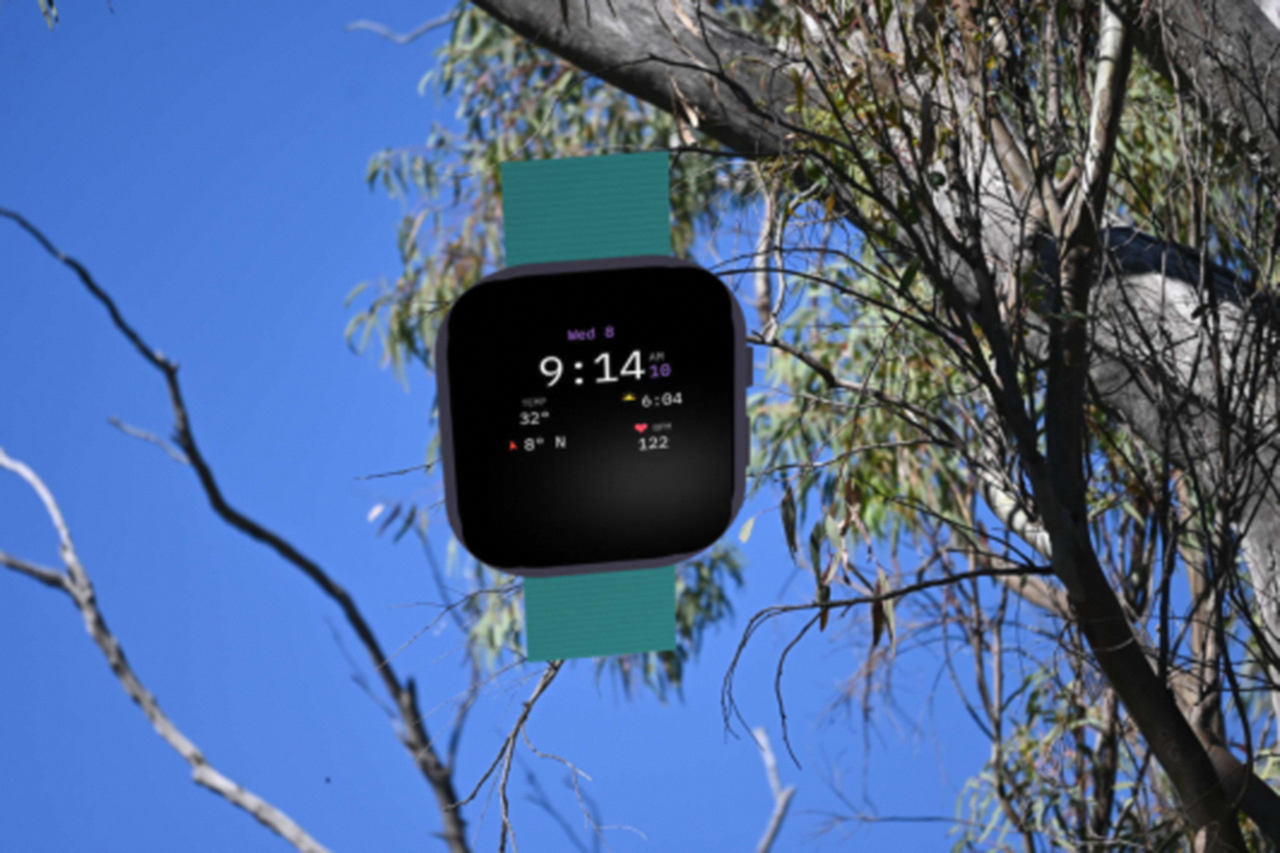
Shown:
h=9 m=14
